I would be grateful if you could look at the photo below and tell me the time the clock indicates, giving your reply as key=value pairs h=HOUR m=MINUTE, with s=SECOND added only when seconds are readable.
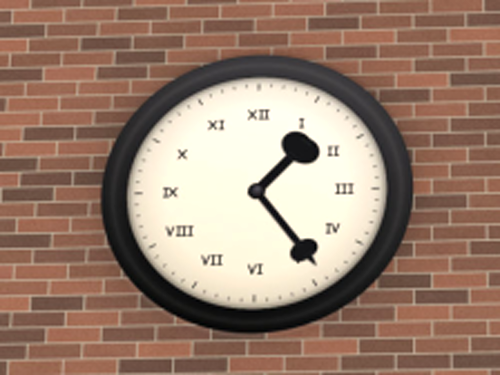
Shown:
h=1 m=24
